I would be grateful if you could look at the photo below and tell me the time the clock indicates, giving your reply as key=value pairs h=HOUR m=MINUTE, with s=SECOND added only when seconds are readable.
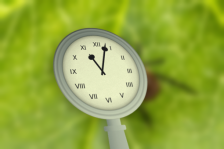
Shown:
h=11 m=3
